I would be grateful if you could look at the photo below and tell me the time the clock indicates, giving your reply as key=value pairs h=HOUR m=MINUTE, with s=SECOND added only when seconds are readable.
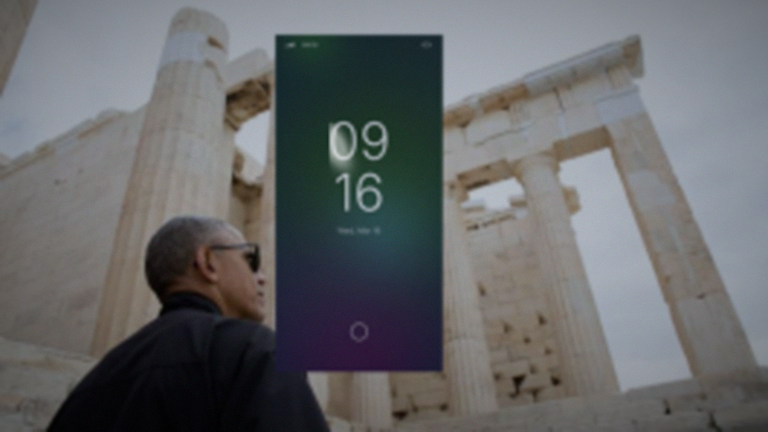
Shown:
h=9 m=16
